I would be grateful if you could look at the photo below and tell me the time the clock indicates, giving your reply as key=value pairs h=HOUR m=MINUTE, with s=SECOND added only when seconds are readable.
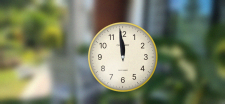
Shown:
h=11 m=59
